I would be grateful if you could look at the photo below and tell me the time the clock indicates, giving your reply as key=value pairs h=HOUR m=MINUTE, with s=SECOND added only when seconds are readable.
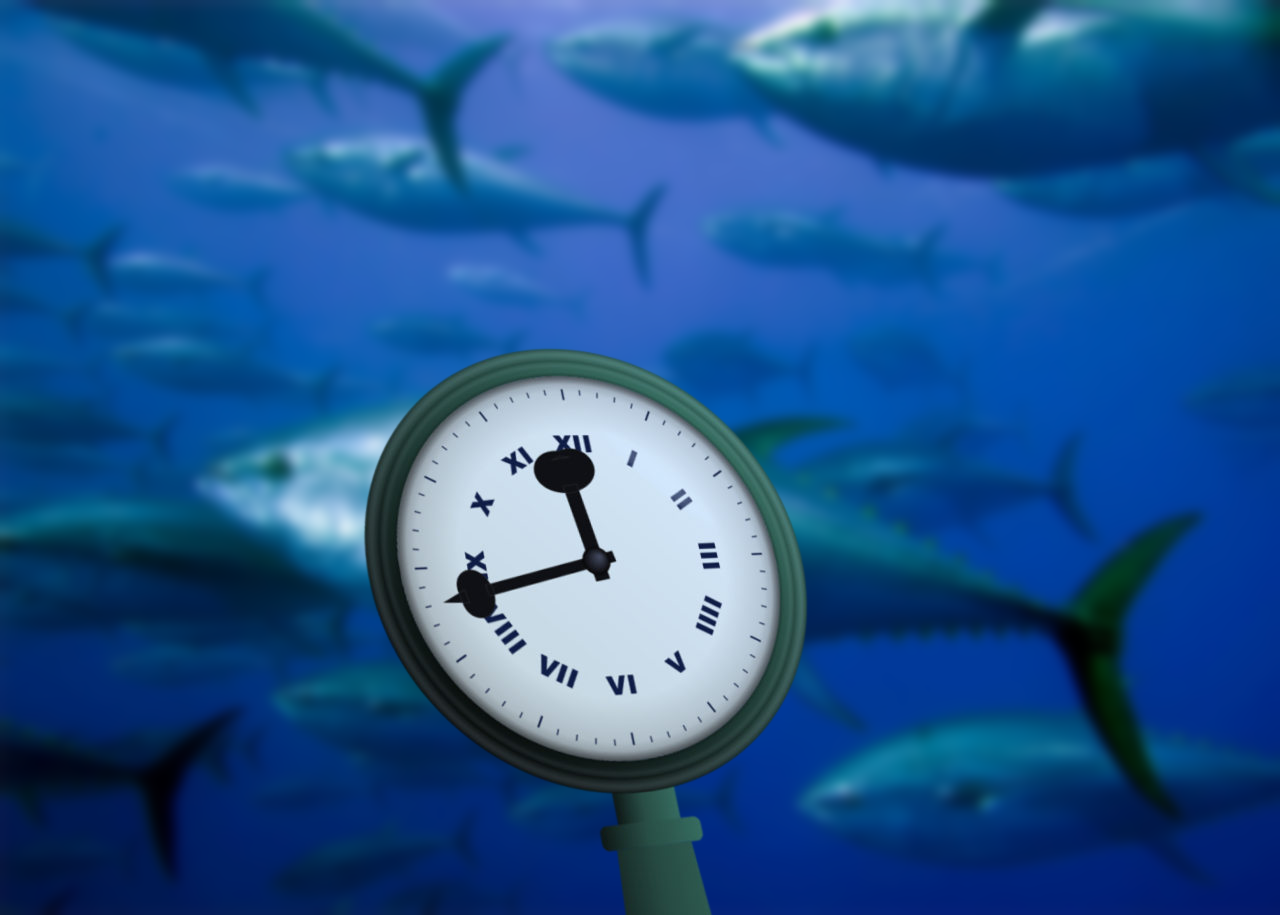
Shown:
h=11 m=43
